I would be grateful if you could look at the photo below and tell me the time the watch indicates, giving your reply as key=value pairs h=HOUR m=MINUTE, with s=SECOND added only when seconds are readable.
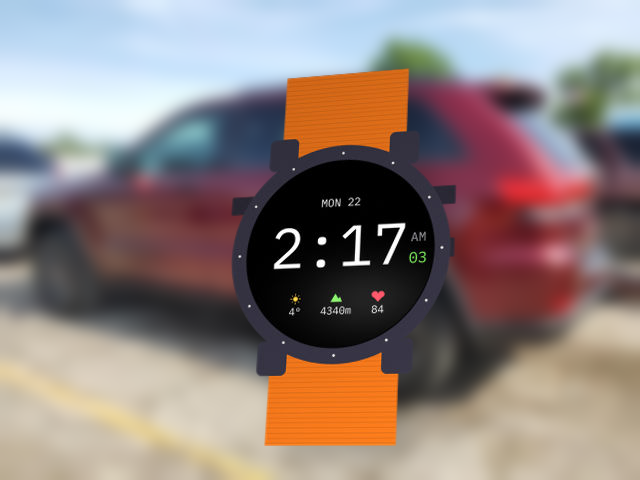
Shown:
h=2 m=17 s=3
